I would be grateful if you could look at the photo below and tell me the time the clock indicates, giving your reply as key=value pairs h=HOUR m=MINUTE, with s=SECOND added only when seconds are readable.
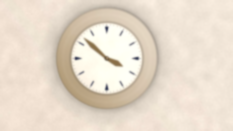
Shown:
h=3 m=52
